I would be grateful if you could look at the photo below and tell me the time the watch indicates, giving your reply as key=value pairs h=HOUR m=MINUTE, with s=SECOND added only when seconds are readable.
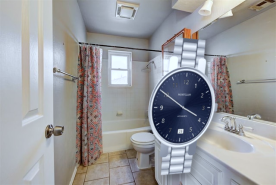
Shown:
h=3 m=50
